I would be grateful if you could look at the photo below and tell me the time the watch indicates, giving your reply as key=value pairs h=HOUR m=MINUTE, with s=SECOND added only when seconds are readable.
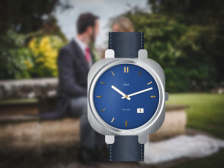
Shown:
h=10 m=12
